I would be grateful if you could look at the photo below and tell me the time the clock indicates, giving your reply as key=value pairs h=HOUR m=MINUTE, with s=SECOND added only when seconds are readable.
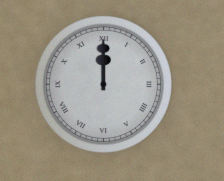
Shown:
h=12 m=0
